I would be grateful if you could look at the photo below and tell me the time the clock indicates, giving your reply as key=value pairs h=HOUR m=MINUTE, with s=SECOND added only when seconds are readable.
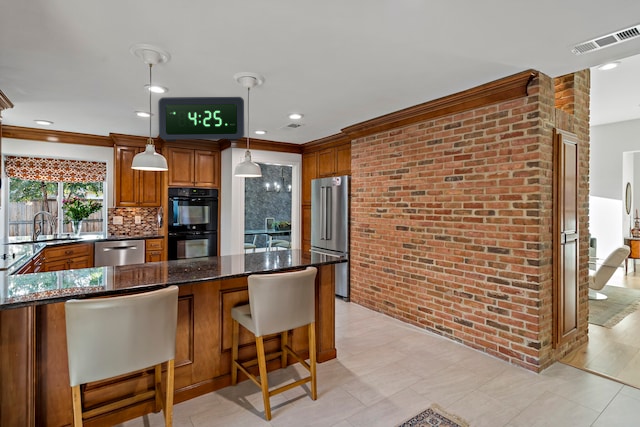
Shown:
h=4 m=25
